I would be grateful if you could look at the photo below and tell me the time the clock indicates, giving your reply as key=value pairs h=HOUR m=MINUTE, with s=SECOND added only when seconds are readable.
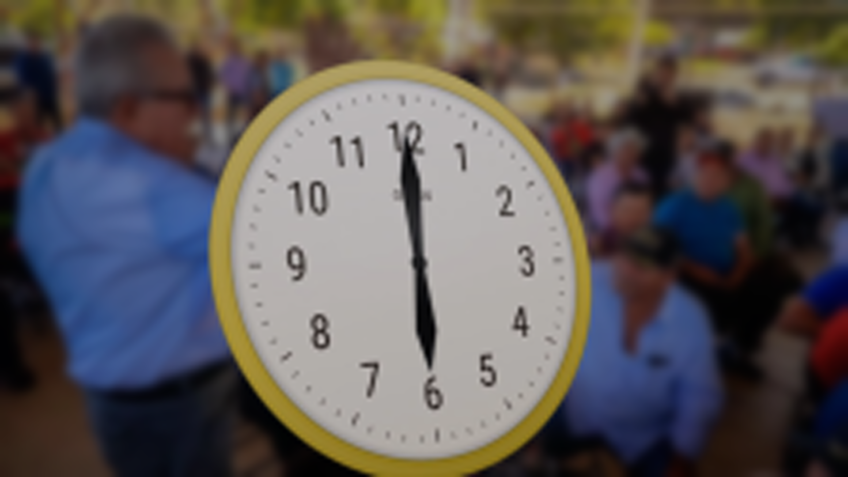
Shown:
h=6 m=0
